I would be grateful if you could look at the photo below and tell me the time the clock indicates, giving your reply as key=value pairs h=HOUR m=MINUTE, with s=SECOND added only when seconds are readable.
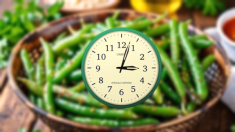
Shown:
h=3 m=3
